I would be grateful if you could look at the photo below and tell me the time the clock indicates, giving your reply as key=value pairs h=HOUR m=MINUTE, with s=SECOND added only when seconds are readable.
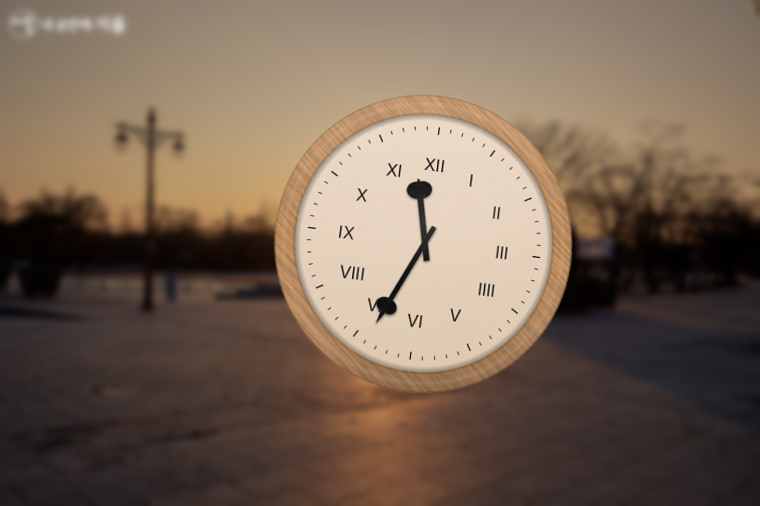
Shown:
h=11 m=34
